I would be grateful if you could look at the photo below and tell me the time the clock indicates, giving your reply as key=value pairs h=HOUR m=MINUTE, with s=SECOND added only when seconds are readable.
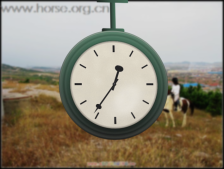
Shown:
h=12 m=36
